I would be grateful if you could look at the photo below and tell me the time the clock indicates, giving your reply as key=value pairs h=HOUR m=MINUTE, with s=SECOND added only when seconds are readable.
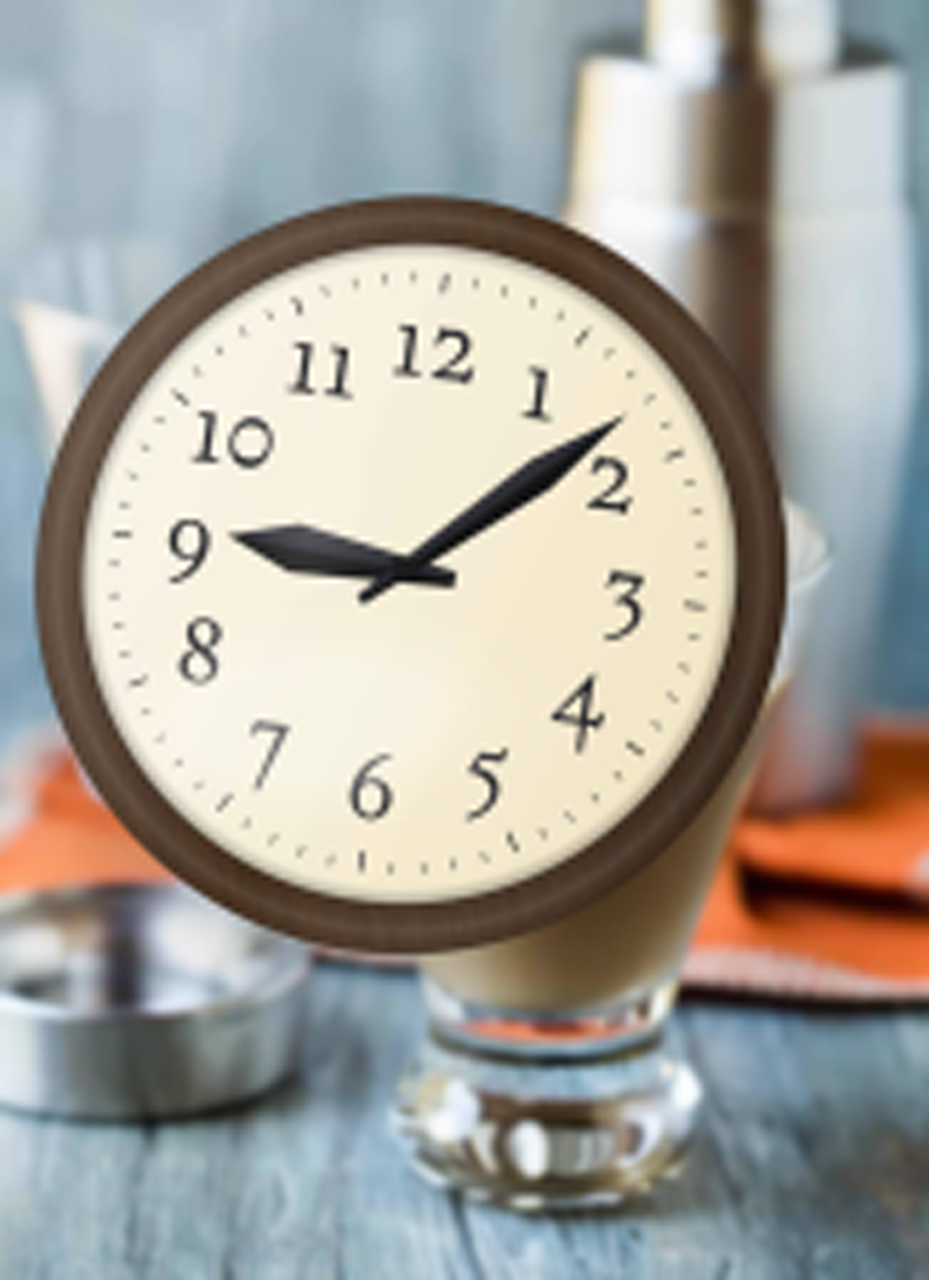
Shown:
h=9 m=8
